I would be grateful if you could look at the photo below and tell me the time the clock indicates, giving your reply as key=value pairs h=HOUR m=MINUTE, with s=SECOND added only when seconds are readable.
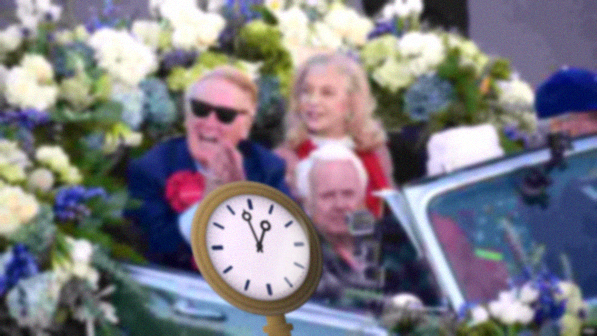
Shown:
h=12 m=58
